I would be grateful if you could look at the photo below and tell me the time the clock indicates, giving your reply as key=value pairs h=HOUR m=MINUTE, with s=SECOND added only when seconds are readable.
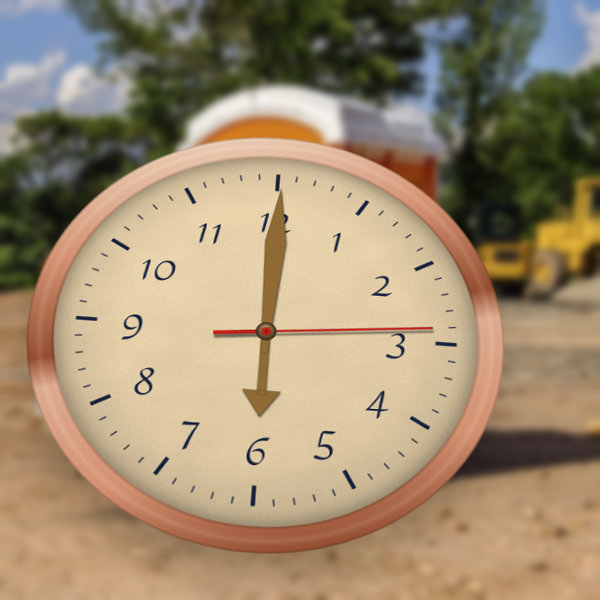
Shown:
h=6 m=0 s=14
